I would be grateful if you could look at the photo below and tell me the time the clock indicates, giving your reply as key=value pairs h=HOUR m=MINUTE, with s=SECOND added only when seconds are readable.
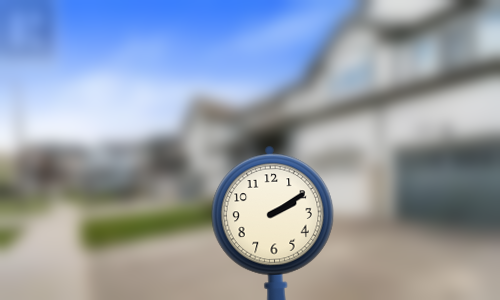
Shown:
h=2 m=10
